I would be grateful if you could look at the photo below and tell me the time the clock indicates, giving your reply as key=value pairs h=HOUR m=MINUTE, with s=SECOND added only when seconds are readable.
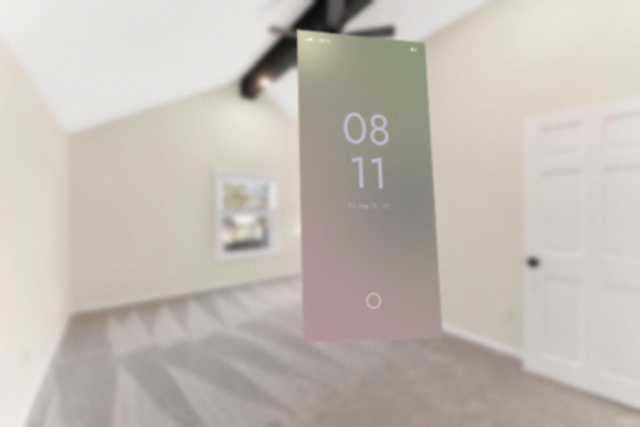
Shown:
h=8 m=11
